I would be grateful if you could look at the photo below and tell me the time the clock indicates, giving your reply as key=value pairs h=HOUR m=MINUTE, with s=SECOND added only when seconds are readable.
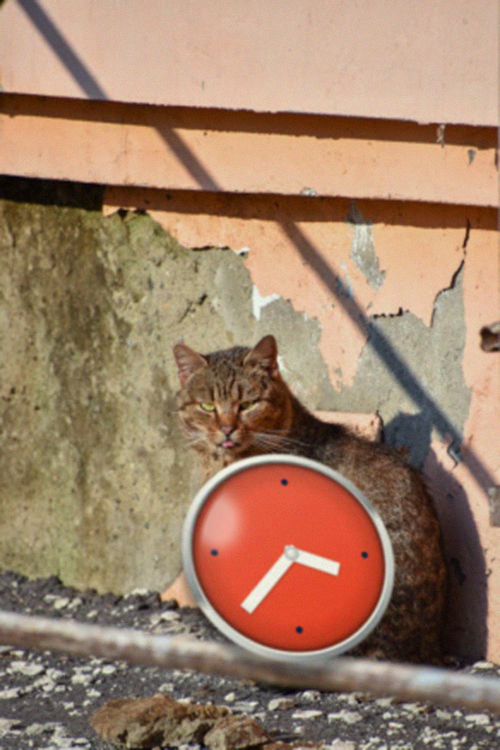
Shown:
h=3 m=37
